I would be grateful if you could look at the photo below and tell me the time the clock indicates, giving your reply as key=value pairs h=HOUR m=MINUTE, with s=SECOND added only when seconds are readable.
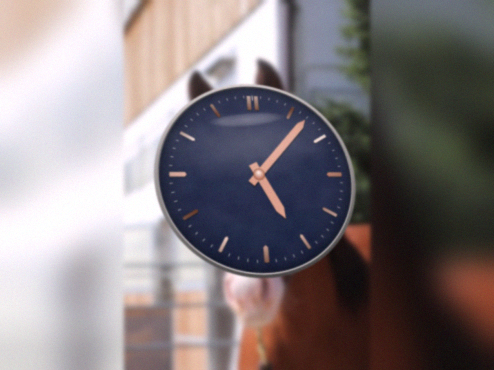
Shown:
h=5 m=7
